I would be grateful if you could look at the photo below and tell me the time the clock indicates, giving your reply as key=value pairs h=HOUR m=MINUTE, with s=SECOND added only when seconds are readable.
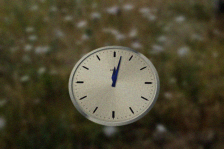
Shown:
h=12 m=2
